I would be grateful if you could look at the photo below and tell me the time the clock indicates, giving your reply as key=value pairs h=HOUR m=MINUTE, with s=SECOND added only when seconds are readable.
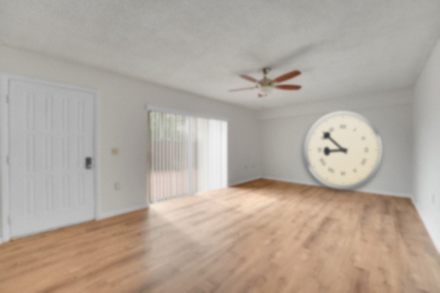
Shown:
h=8 m=52
